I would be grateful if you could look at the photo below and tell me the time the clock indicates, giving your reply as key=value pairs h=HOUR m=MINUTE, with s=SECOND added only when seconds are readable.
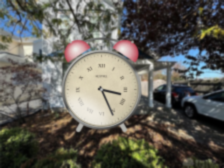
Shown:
h=3 m=26
